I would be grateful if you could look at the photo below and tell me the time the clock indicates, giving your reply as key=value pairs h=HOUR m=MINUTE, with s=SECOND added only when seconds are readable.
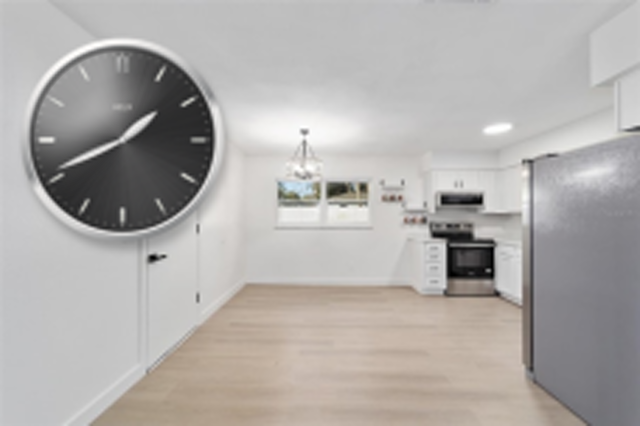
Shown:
h=1 m=41
